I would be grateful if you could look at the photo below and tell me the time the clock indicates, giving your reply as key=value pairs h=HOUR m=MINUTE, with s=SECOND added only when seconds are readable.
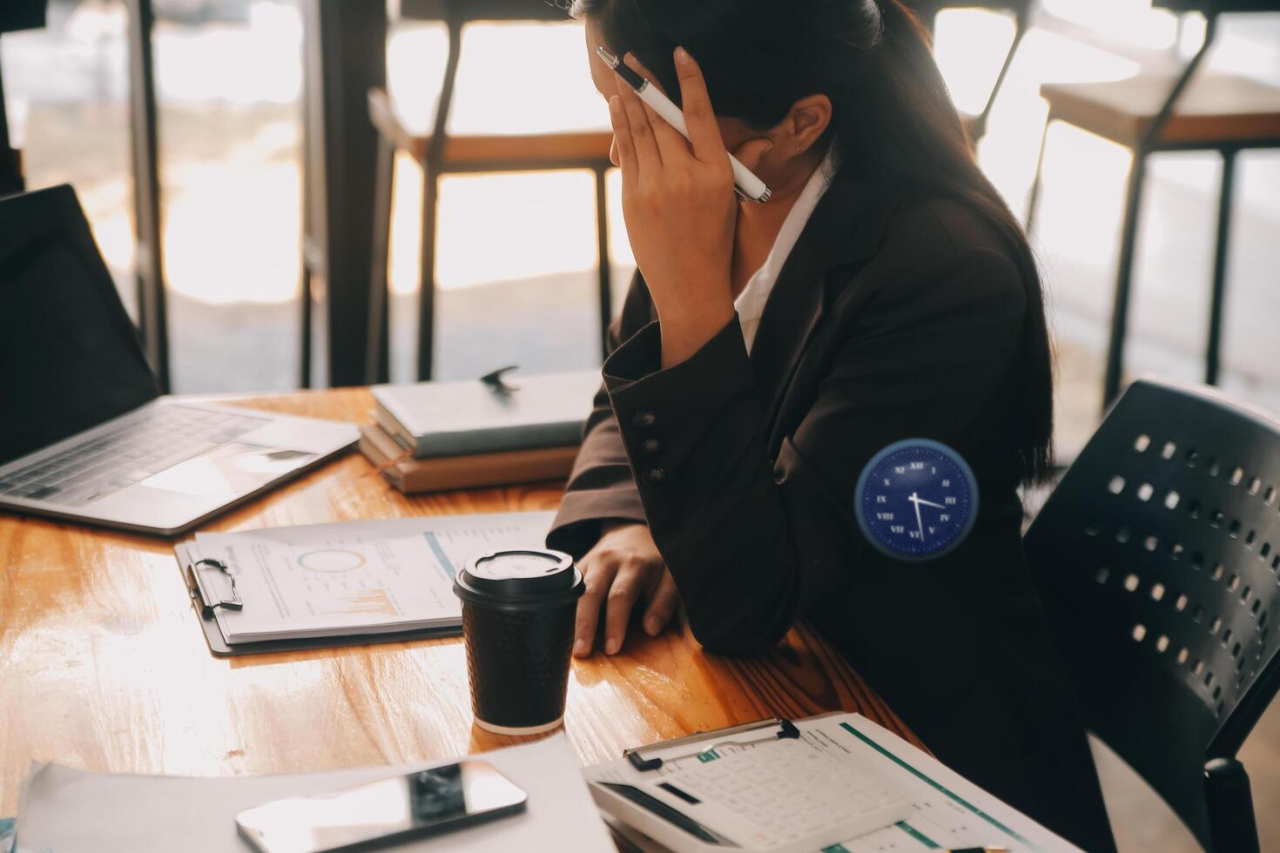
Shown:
h=3 m=28
